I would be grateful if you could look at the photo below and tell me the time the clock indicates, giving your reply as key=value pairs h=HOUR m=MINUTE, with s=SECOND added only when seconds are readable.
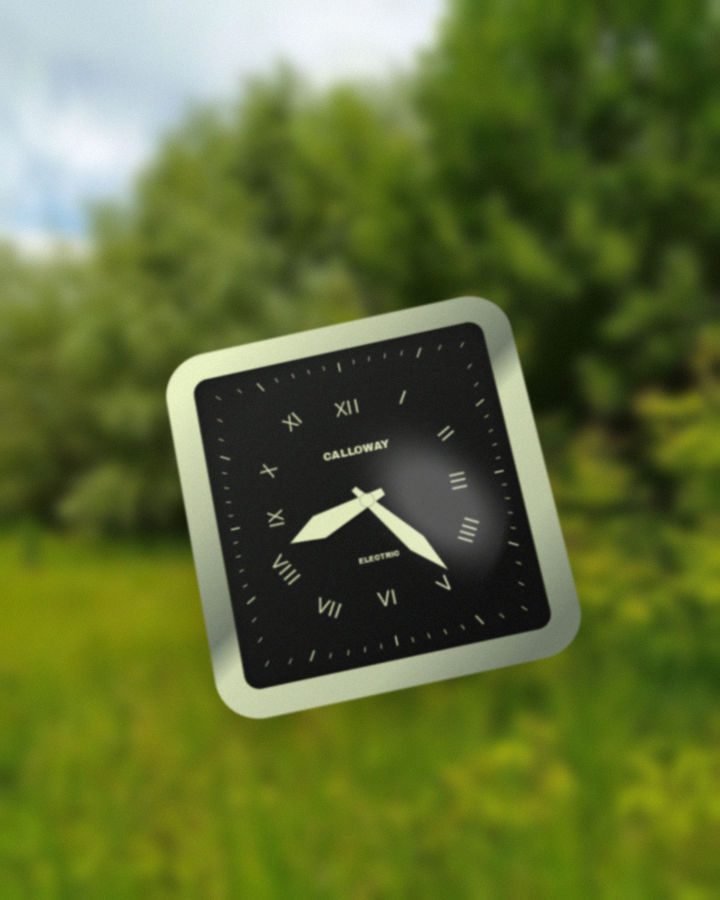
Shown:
h=8 m=24
